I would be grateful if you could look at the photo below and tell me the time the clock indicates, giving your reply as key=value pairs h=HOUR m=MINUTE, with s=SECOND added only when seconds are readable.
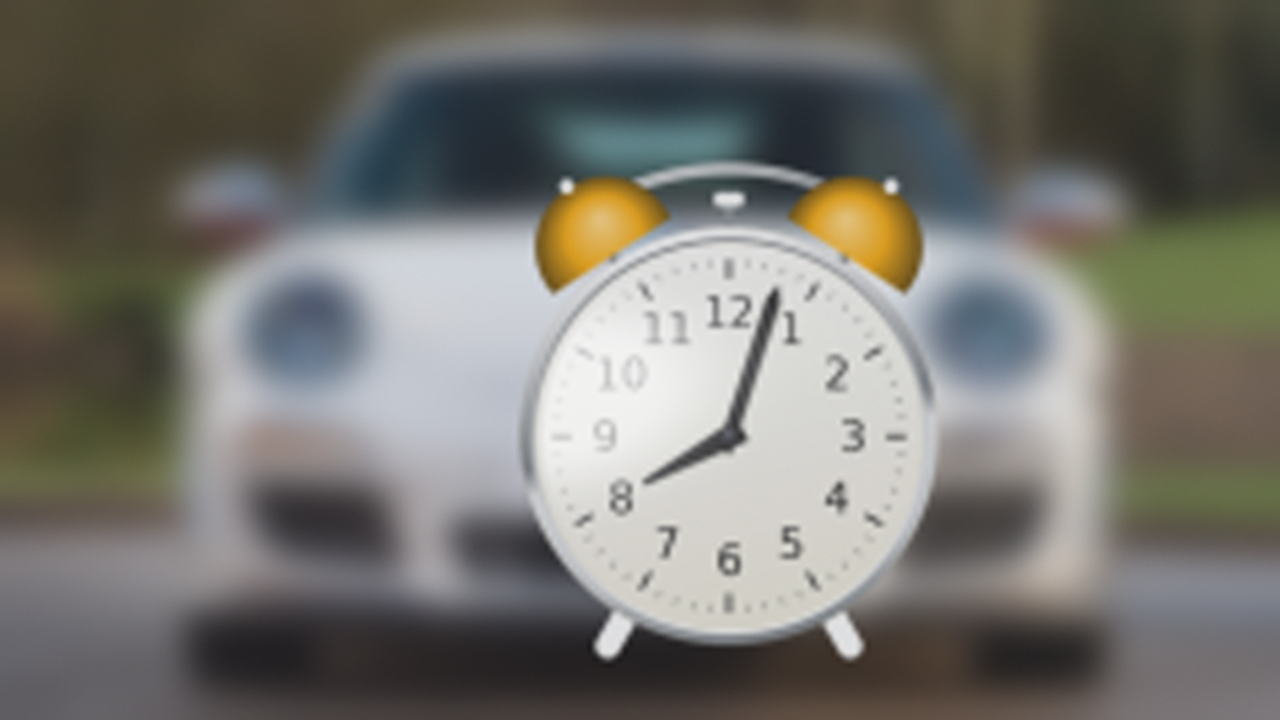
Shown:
h=8 m=3
